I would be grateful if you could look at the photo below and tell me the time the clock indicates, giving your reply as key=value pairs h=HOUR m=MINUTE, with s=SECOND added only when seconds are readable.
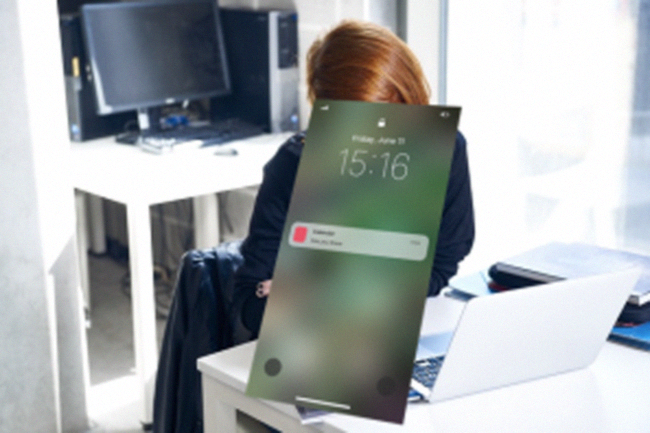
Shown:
h=15 m=16
